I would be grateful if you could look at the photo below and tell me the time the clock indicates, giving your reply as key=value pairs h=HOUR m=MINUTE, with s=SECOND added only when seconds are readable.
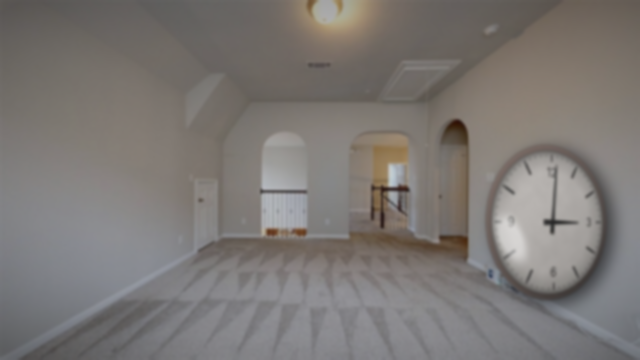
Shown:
h=3 m=1
